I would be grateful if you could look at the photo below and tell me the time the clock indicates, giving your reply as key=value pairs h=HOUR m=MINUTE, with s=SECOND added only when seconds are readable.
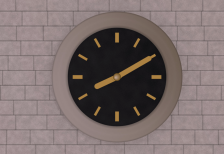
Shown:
h=8 m=10
